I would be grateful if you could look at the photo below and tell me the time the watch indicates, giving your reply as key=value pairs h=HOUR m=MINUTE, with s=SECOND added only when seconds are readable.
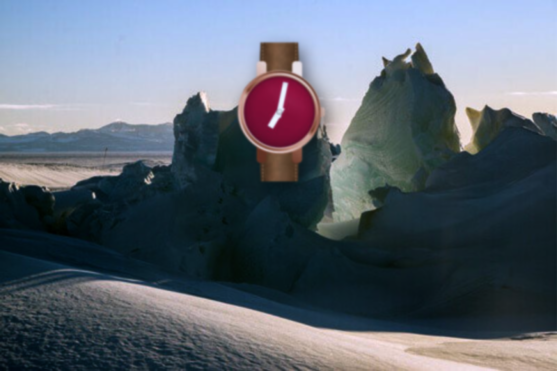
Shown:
h=7 m=2
